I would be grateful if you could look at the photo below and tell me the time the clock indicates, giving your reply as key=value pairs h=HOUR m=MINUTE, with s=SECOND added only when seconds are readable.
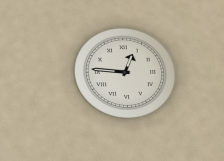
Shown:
h=12 m=46
